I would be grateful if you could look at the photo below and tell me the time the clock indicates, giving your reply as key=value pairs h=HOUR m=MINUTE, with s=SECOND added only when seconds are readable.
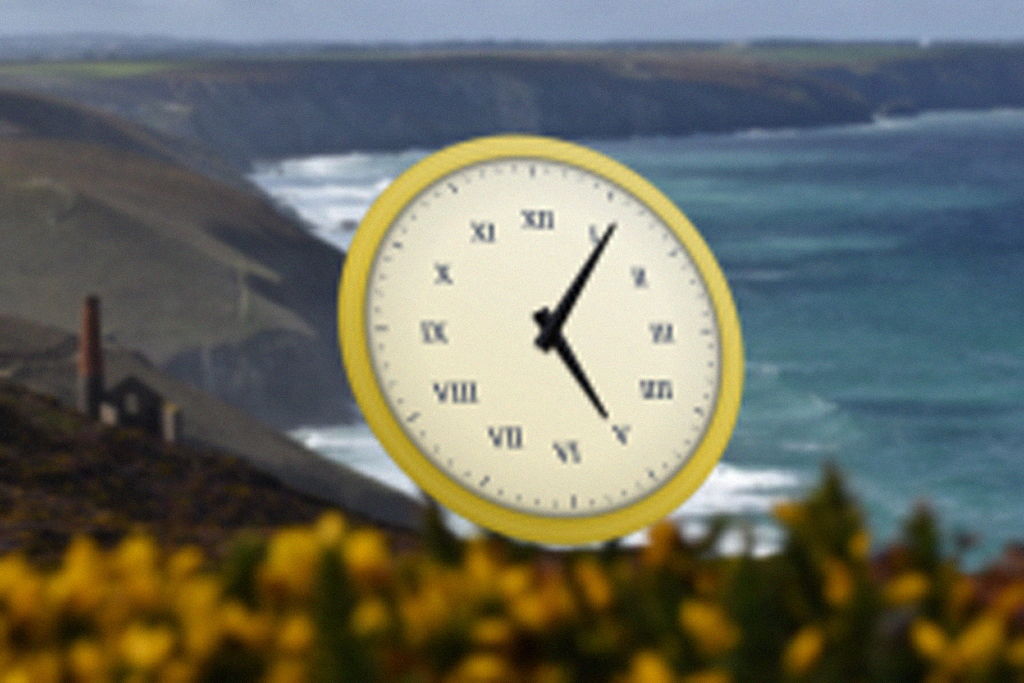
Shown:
h=5 m=6
